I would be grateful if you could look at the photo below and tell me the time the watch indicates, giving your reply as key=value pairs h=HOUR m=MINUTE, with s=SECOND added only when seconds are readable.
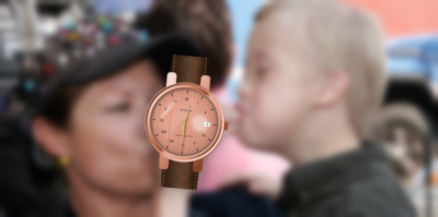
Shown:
h=12 m=30
